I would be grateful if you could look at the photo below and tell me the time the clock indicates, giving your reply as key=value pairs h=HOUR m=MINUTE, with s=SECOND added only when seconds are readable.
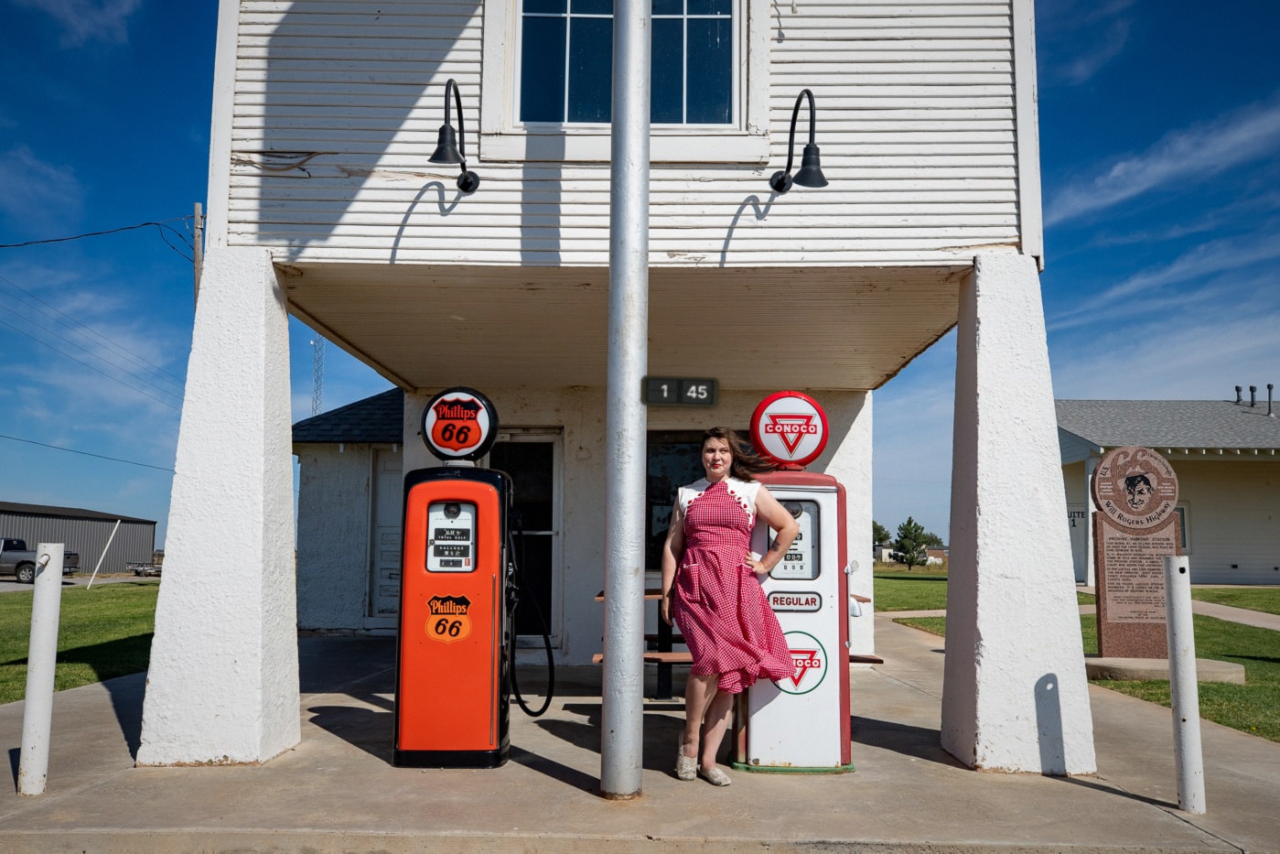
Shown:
h=1 m=45
